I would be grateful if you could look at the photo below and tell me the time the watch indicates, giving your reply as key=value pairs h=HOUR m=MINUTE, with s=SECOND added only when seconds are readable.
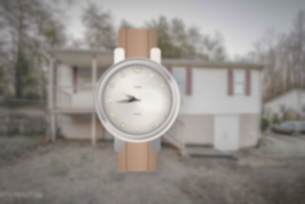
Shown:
h=9 m=44
